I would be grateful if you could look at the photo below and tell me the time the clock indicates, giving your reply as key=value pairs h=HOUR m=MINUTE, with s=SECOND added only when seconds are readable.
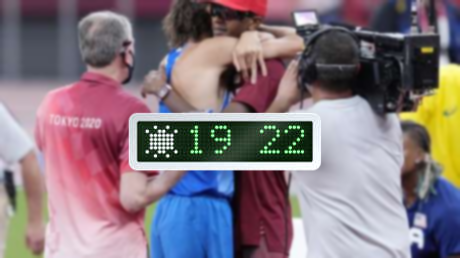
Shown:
h=19 m=22
